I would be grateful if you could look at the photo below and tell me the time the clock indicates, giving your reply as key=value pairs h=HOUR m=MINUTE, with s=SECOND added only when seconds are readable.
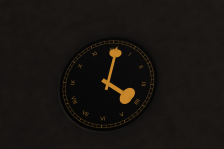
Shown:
h=4 m=1
